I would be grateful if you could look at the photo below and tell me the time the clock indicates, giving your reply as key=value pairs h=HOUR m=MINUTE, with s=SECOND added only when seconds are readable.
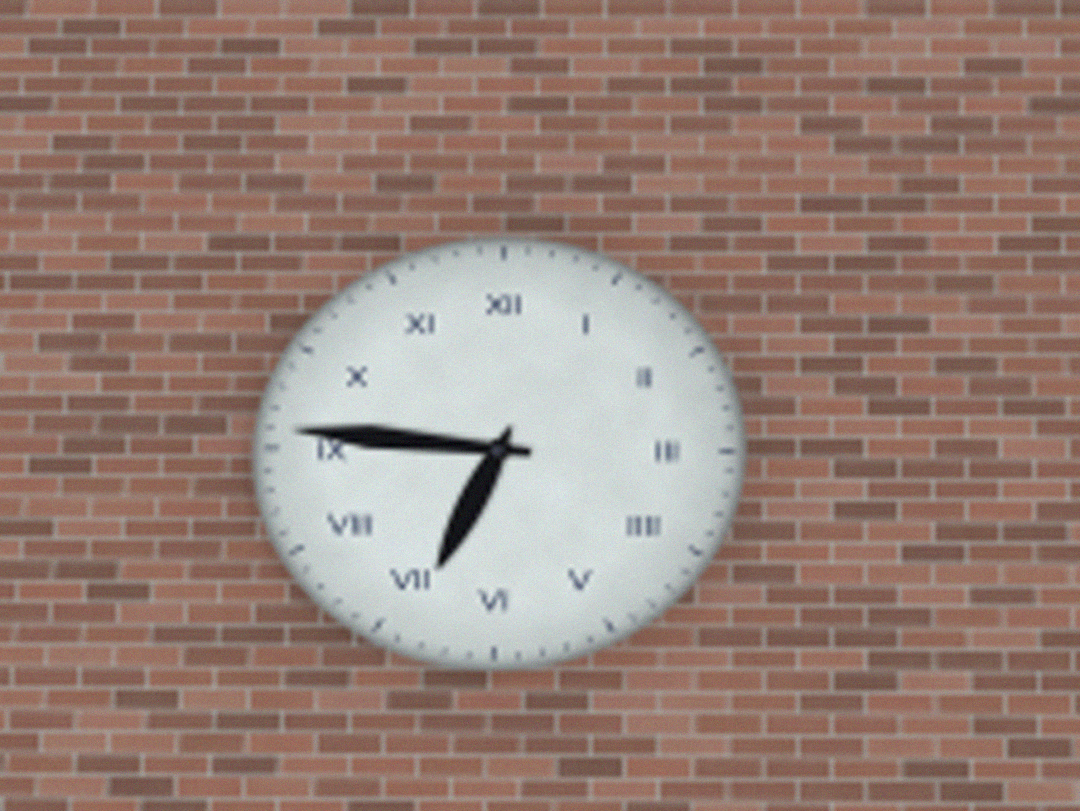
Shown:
h=6 m=46
